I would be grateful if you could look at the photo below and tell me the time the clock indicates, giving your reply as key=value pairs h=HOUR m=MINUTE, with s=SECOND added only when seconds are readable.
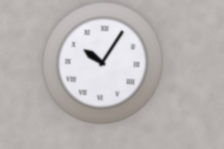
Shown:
h=10 m=5
